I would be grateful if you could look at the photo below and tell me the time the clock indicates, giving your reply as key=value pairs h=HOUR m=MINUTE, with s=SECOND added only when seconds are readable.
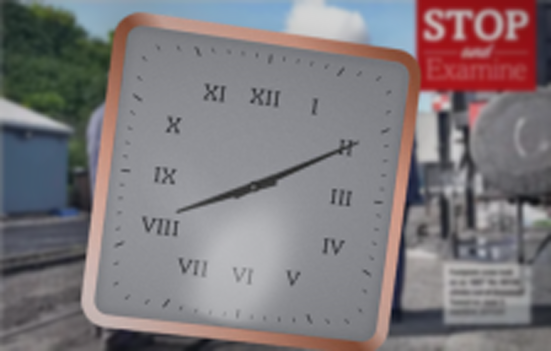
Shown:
h=8 m=10
